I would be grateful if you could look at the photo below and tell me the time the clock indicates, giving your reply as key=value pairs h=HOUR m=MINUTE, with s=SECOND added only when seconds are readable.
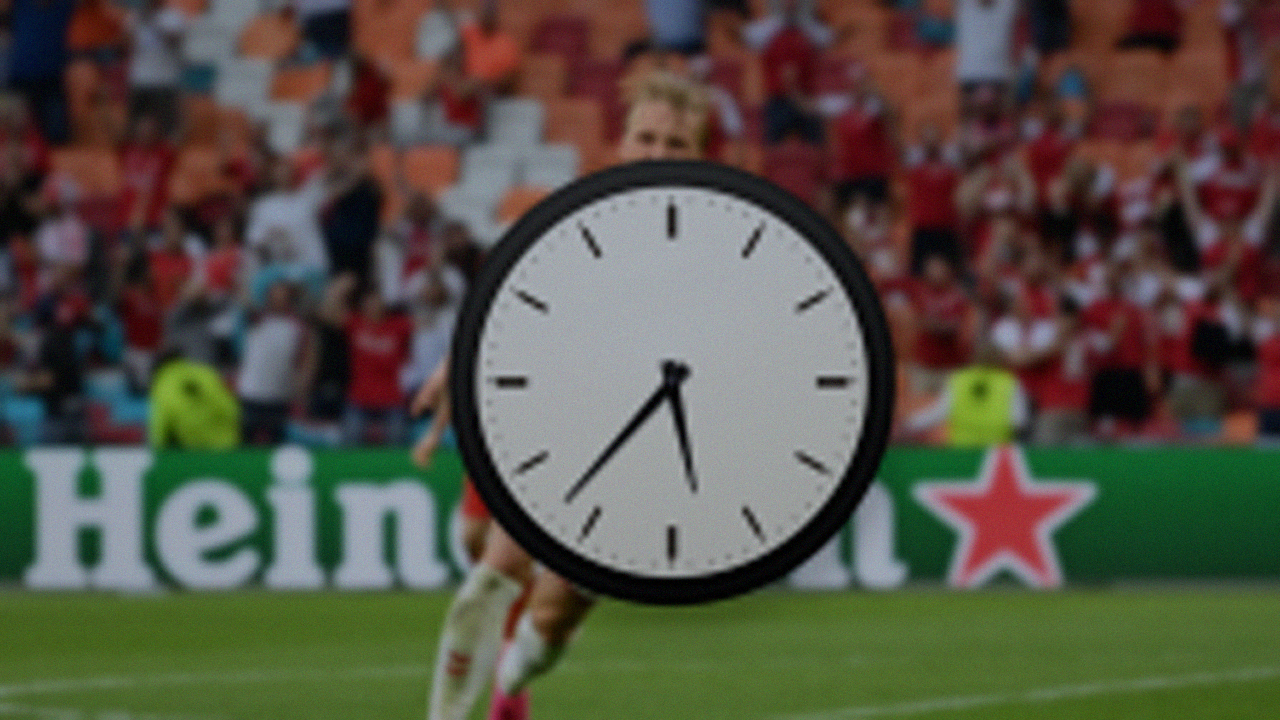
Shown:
h=5 m=37
